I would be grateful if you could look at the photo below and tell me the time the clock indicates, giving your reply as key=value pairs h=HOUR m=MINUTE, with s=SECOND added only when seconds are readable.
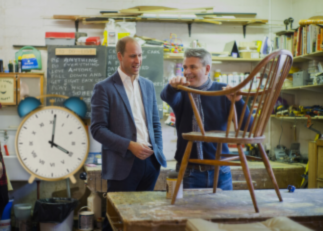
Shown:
h=4 m=1
